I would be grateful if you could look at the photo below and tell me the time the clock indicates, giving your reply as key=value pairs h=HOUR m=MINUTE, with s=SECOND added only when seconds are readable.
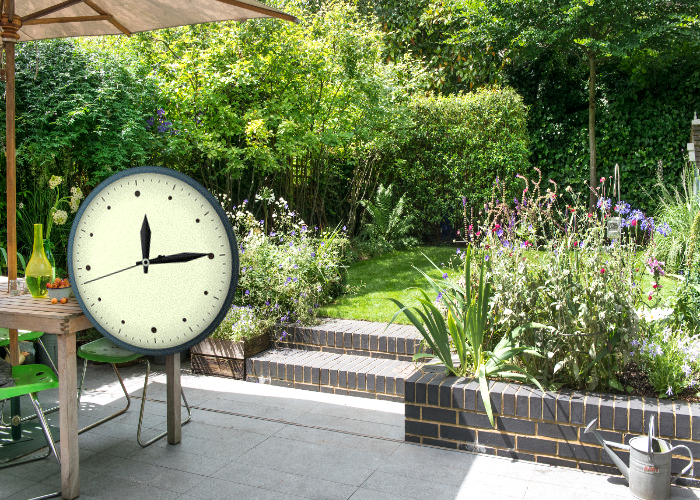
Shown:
h=12 m=14 s=43
